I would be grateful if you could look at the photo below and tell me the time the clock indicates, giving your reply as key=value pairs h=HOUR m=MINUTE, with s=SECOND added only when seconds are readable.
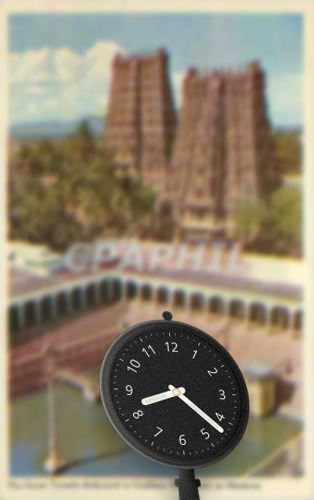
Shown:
h=8 m=22
